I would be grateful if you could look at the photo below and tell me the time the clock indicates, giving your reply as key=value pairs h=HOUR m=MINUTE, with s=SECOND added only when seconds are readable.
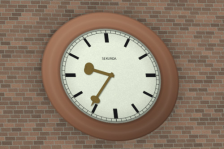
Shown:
h=9 m=36
